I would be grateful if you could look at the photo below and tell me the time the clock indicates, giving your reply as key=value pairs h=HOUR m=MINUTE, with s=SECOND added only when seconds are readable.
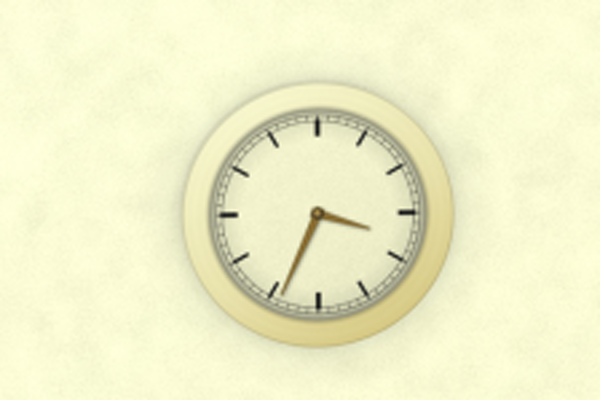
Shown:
h=3 m=34
